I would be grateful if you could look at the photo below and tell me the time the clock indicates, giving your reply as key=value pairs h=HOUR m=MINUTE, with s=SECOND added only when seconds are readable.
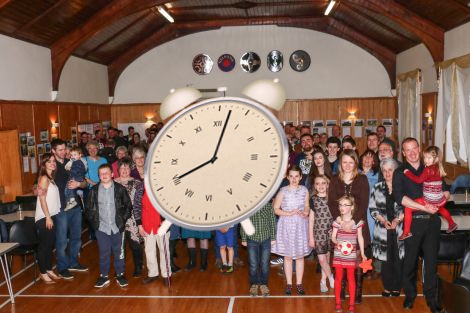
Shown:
h=8 m=2
